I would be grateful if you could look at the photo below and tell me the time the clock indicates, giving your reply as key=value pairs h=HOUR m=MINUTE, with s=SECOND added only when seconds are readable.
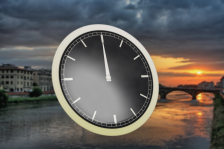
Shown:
h=12 m=0
